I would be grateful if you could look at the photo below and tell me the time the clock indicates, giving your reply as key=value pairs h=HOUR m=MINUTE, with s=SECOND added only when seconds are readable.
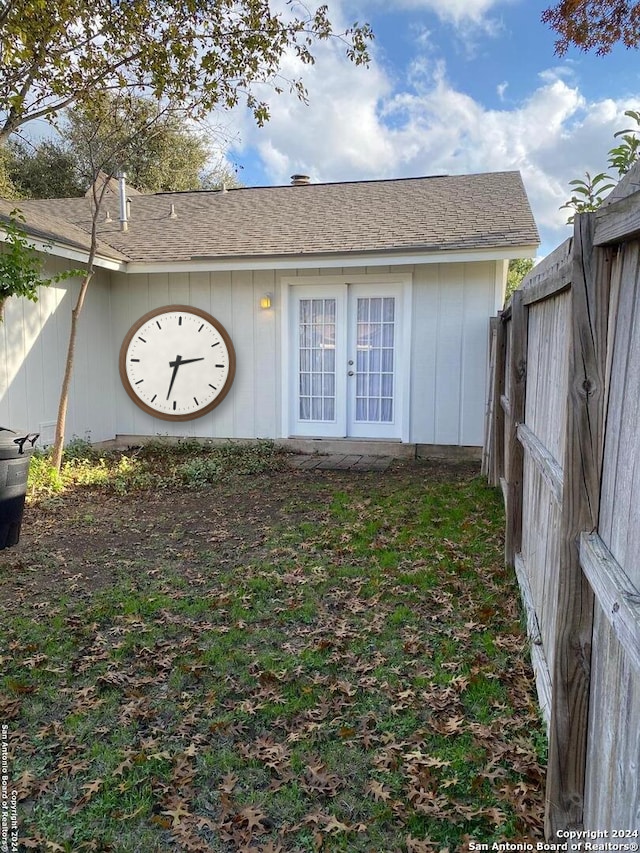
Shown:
h=2 m=32
